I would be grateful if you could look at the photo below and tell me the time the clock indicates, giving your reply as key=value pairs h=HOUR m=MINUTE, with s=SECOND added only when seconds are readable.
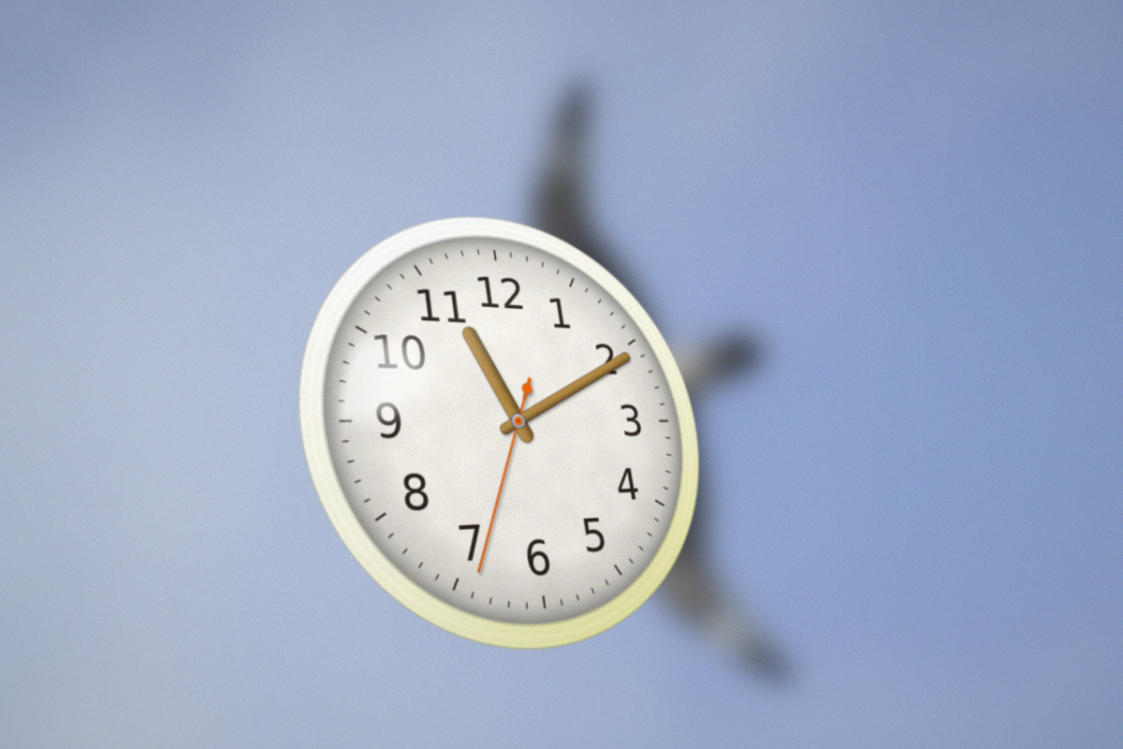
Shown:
h=11 m=10 s=34
